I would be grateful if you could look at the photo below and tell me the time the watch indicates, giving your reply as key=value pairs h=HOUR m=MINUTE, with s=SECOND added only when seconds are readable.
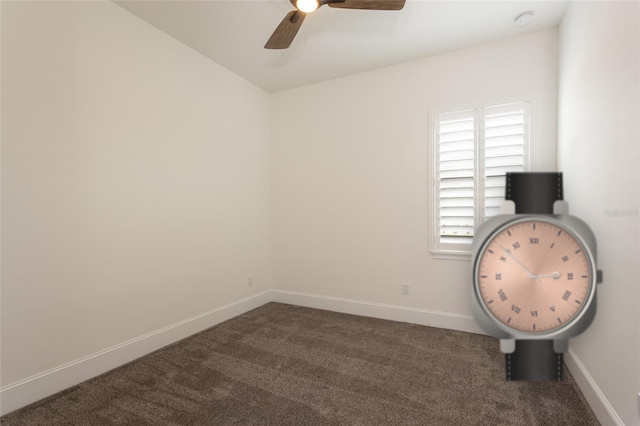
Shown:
h=2 m=52
